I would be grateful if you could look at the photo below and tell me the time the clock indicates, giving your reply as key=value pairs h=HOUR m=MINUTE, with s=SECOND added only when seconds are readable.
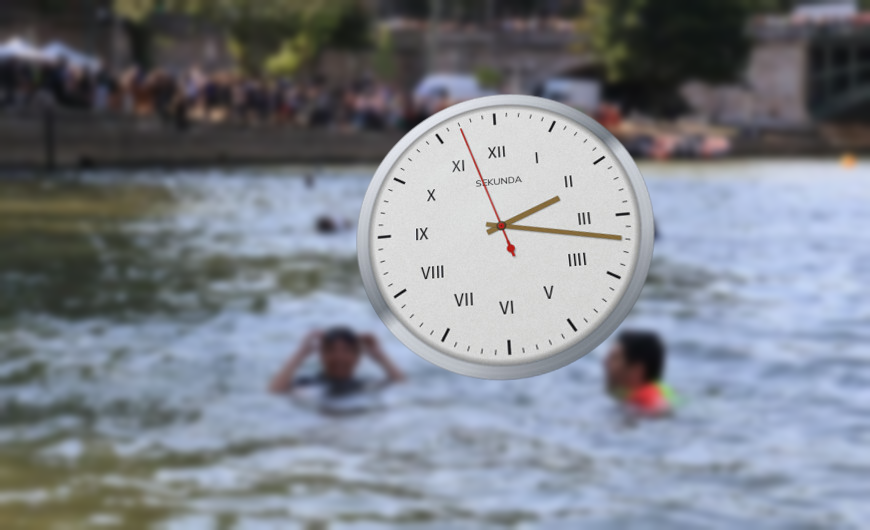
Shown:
h=2 m=16 s=57
